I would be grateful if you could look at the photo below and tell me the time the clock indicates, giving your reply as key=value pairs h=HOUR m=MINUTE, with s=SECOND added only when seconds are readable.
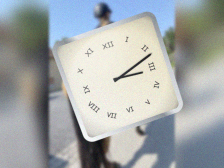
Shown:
h=3 m=12
